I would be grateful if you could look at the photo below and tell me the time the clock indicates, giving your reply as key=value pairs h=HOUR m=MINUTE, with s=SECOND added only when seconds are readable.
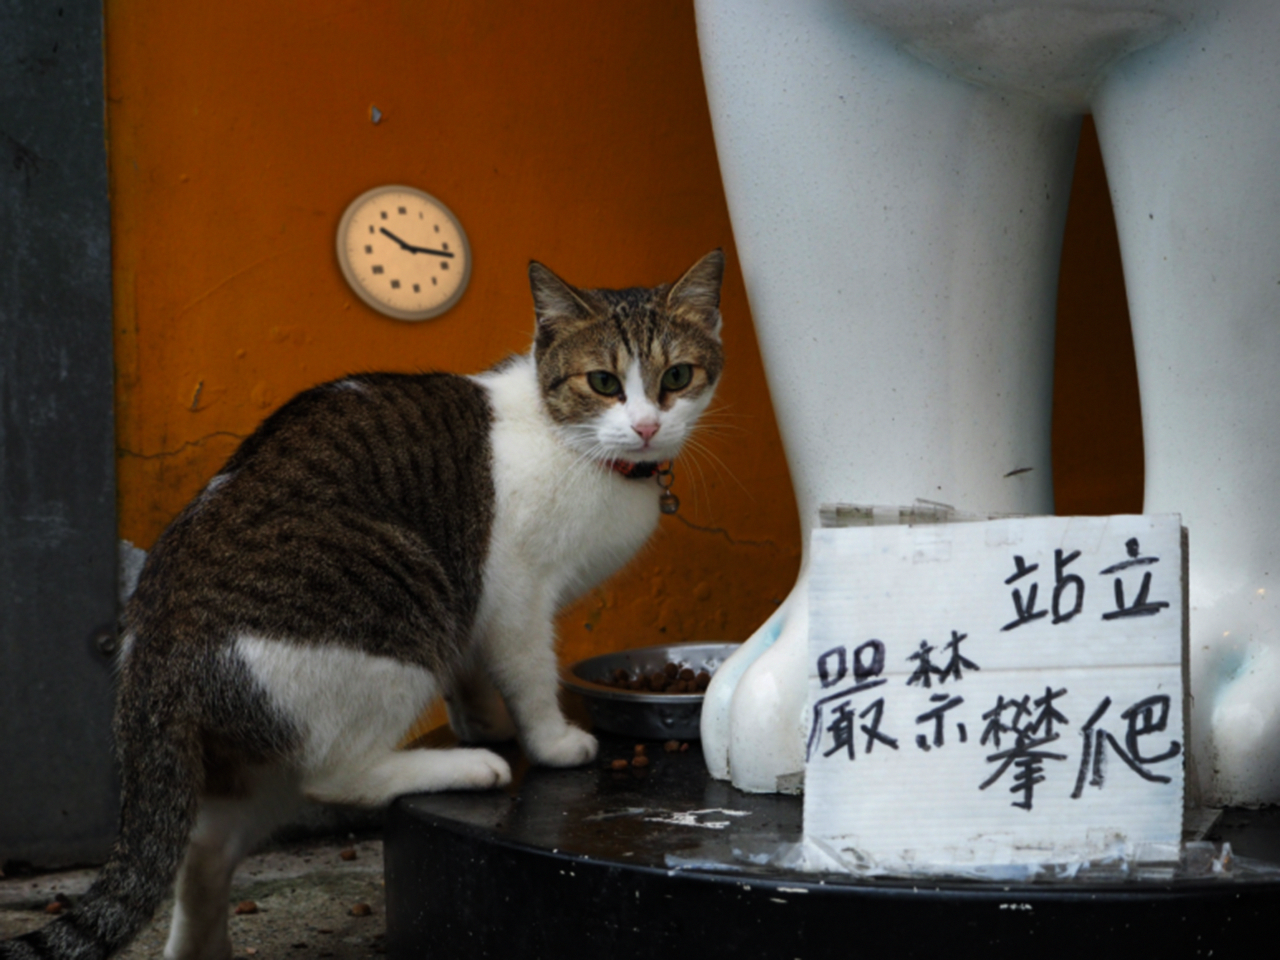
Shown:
h=10 m=17
